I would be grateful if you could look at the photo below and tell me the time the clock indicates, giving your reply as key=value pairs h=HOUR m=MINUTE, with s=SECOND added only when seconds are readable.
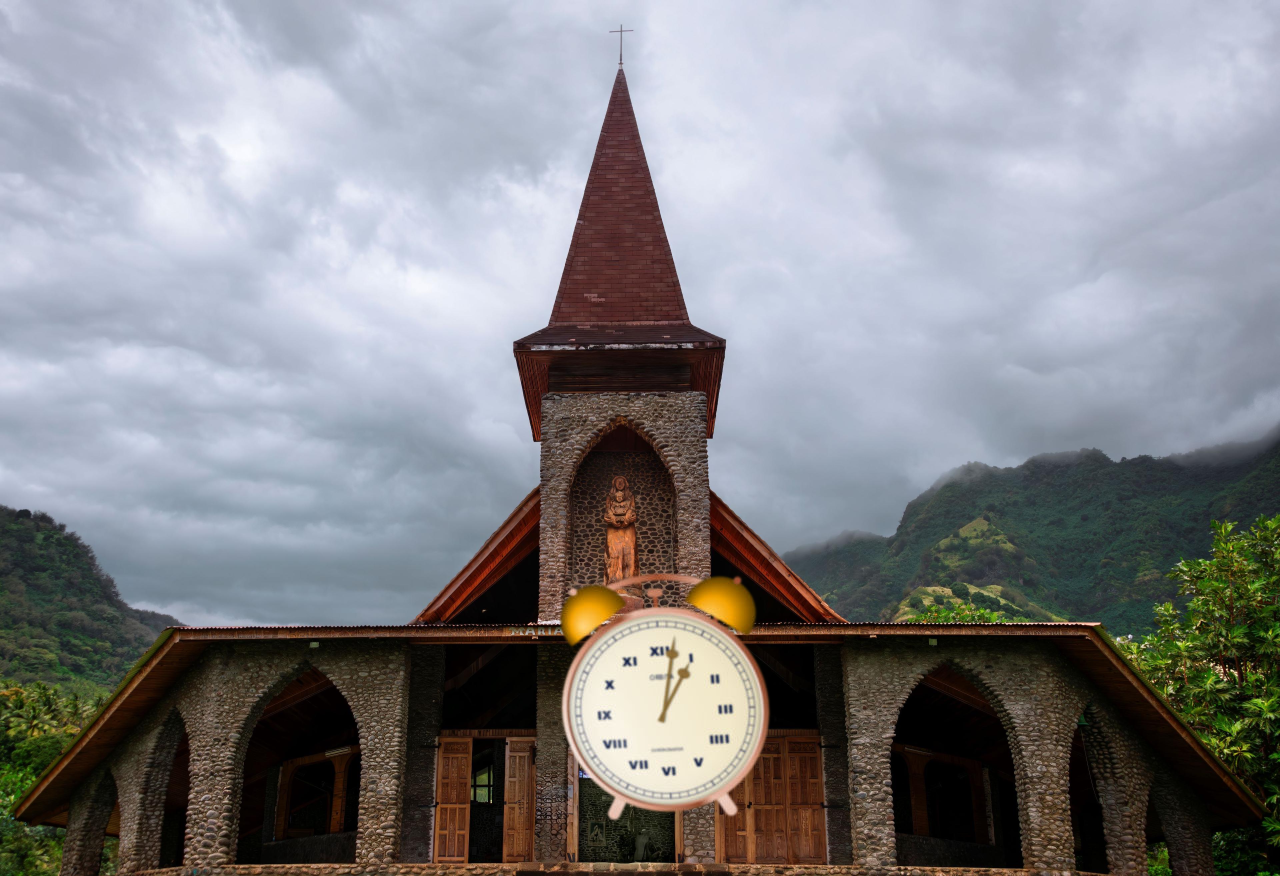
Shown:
h=1 m=2
